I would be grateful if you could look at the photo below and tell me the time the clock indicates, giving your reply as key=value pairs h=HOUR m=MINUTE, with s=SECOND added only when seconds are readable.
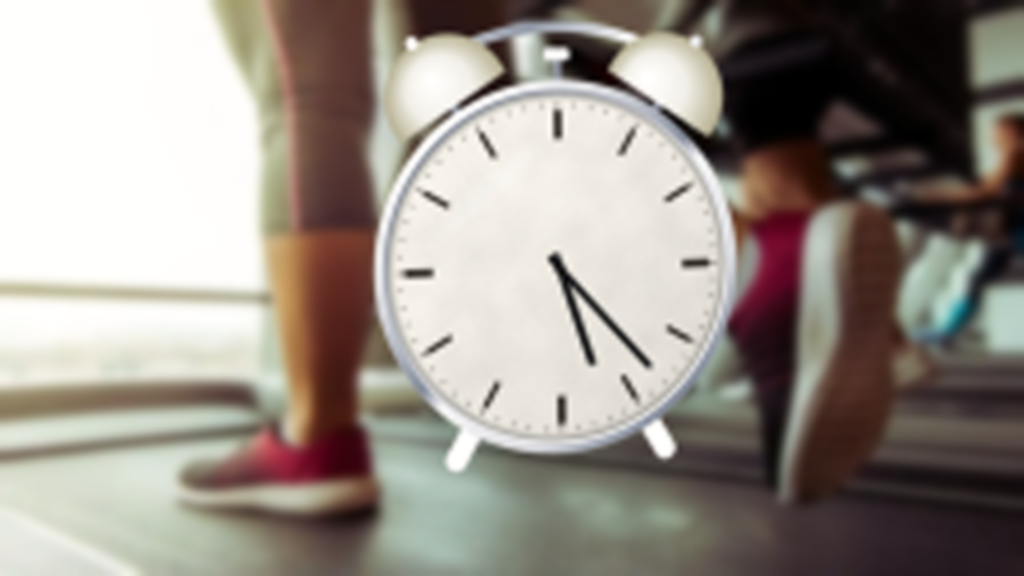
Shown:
h=5 m=23
